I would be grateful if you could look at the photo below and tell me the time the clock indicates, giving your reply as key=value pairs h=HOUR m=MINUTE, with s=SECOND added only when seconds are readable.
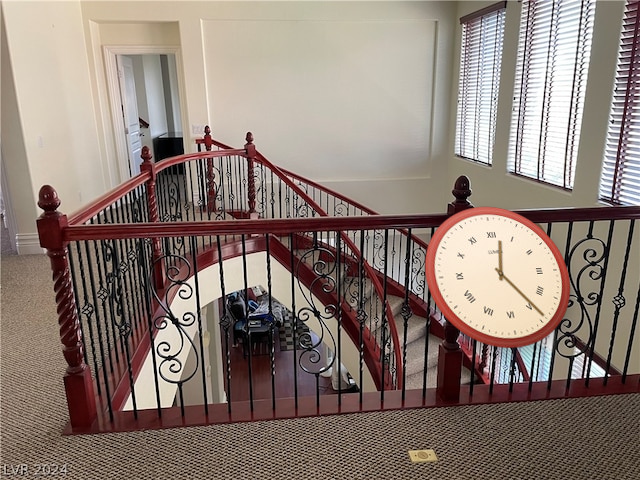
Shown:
h=12 m=24
